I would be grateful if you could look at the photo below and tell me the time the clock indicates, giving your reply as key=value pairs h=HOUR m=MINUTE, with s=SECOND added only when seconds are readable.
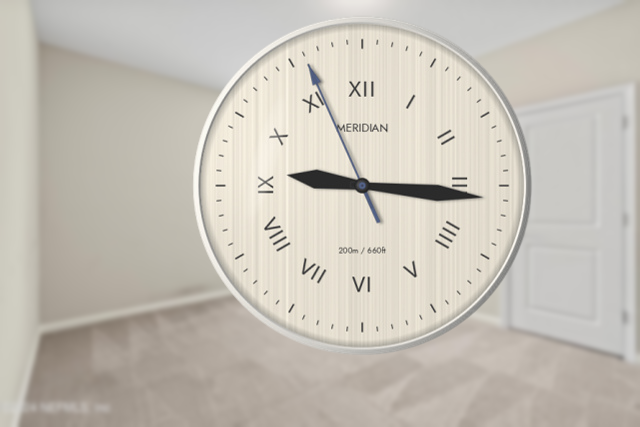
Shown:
h=9 m=15 s=56
